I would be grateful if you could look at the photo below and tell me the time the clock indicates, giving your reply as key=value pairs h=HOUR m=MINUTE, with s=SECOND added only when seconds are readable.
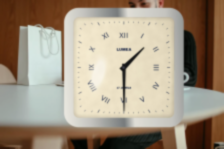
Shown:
h=1 m=30
